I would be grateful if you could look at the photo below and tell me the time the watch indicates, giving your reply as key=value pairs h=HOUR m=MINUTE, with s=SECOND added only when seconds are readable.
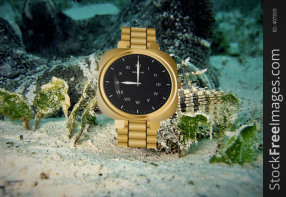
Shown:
h=9 m=0
